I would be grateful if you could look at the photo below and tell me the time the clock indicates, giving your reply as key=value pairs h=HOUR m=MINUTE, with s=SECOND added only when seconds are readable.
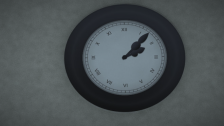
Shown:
h=2 m=7
